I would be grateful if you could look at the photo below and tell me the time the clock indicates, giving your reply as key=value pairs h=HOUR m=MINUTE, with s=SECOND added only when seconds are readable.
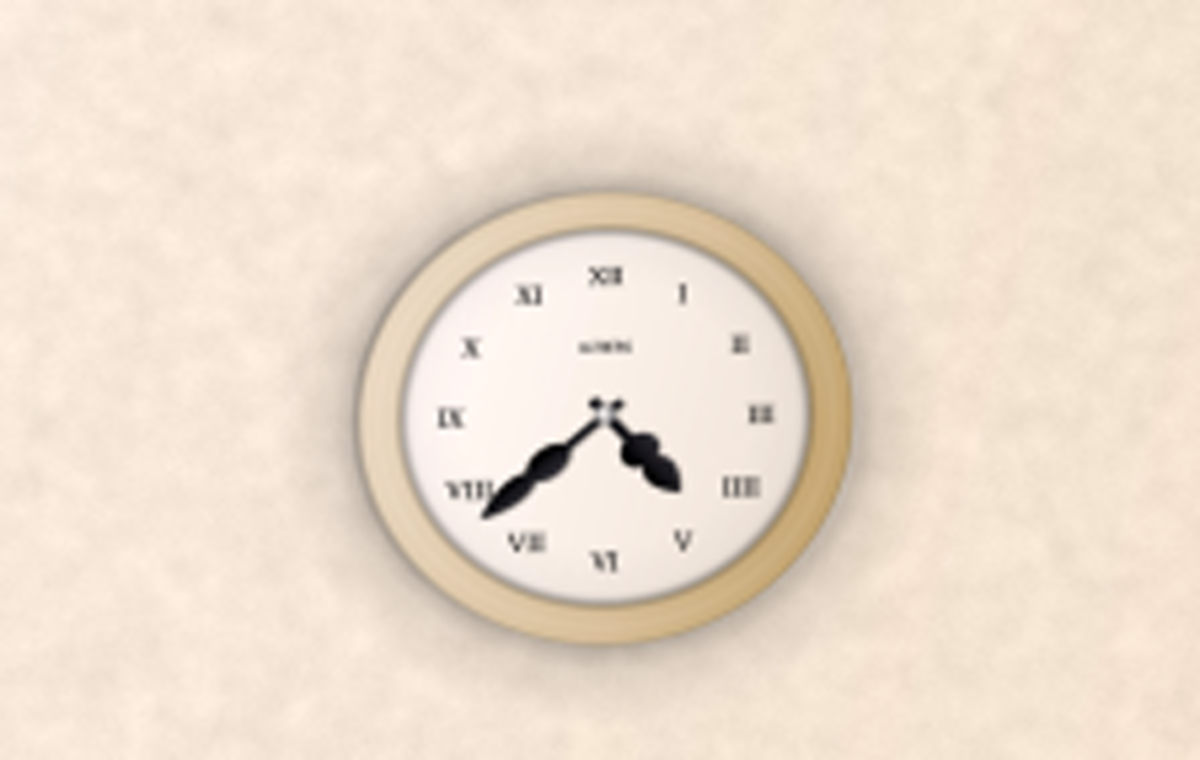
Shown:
h=4 m=38
